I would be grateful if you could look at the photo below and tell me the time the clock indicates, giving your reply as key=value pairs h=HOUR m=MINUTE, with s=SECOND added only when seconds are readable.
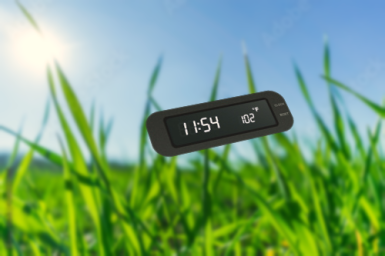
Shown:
h=11 m=54
